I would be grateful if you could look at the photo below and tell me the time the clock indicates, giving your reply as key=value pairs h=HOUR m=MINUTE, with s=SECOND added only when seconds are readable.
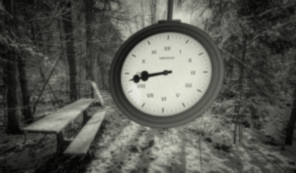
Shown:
h=8 m=43
